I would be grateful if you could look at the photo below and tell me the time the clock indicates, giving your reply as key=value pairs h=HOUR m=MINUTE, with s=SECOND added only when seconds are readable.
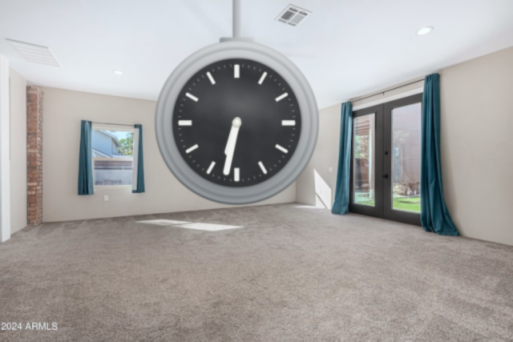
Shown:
h=6 m=32
